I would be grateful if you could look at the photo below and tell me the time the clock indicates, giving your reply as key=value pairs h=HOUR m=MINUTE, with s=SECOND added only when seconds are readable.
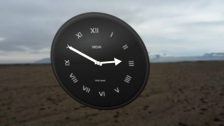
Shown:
h=2 m=50
